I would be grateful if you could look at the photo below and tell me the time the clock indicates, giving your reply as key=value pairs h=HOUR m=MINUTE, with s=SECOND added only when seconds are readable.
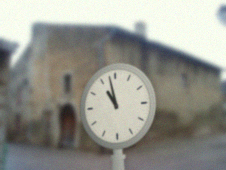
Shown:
h=10 m=58
